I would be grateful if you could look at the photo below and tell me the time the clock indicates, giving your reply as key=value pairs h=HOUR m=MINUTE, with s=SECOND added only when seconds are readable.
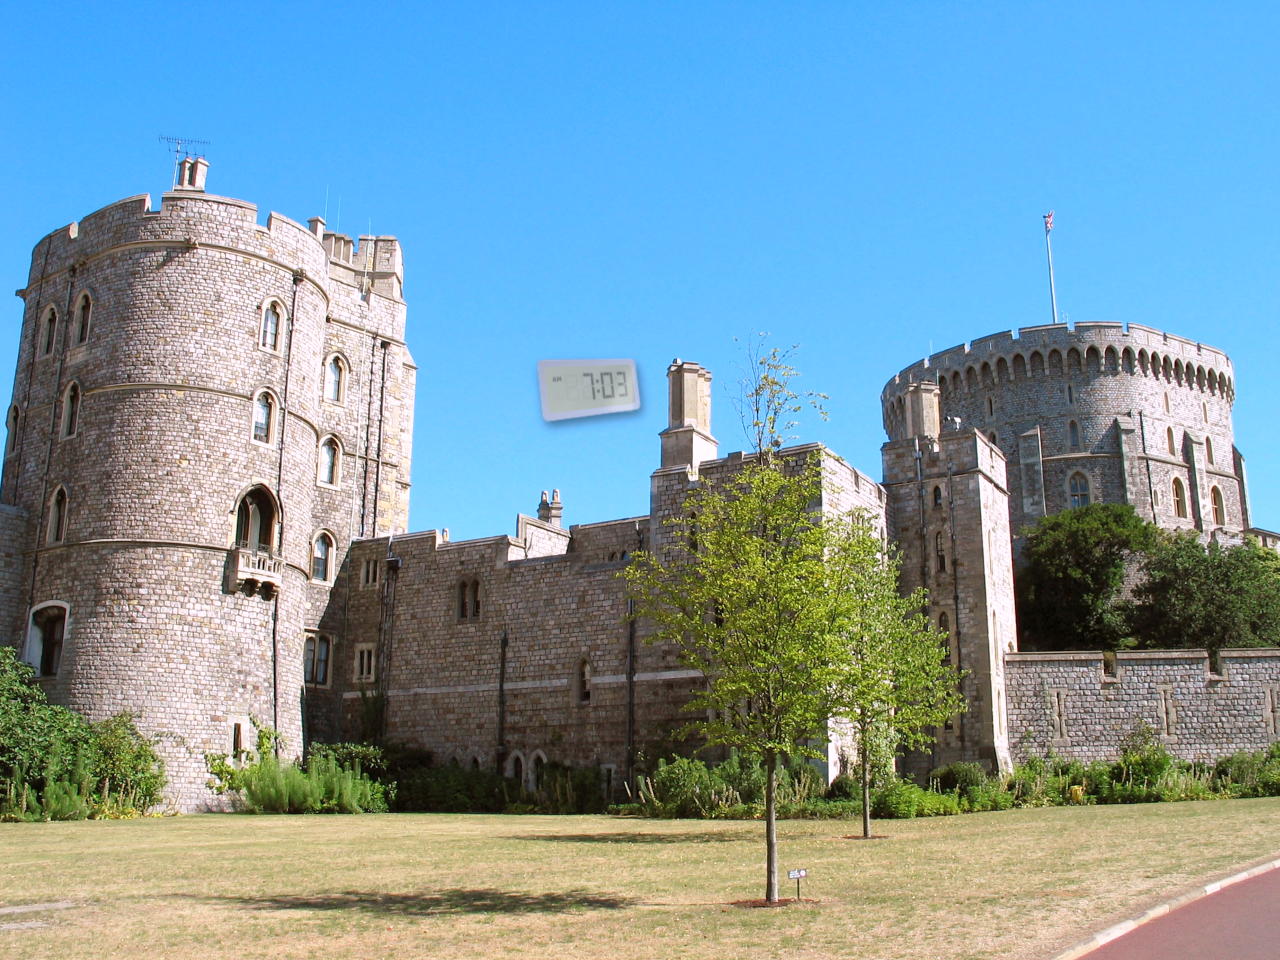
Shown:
h=7 m=3
